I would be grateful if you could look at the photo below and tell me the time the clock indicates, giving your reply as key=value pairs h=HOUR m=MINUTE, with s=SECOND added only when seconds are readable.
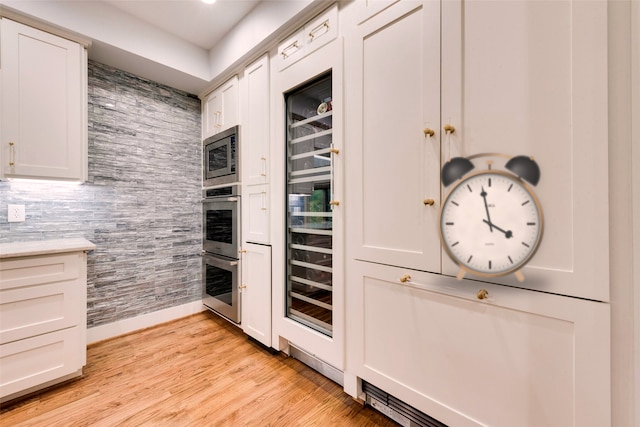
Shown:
h=3 m=58
